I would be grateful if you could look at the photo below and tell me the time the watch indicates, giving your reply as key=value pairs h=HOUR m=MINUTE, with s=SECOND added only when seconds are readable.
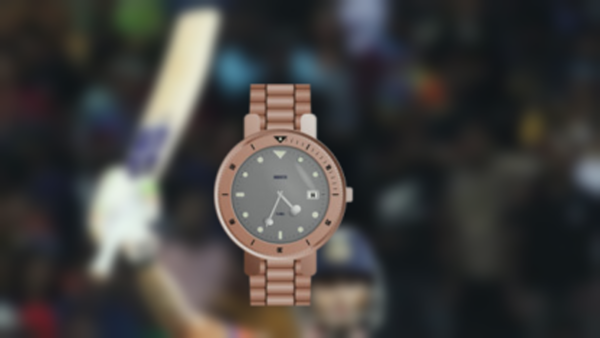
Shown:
h=4 m=34
